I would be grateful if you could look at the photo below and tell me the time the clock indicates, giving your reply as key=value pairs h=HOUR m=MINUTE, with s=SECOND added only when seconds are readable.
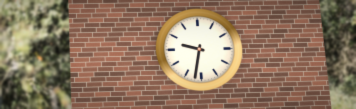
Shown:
h=9 m=32
